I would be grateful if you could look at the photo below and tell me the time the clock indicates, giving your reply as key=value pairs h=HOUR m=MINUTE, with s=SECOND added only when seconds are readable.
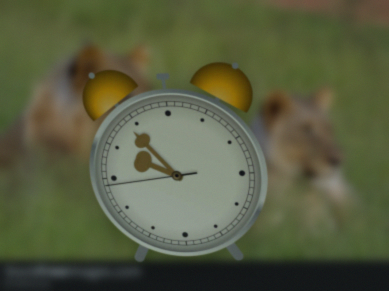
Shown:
h=9 m=53 s=44
